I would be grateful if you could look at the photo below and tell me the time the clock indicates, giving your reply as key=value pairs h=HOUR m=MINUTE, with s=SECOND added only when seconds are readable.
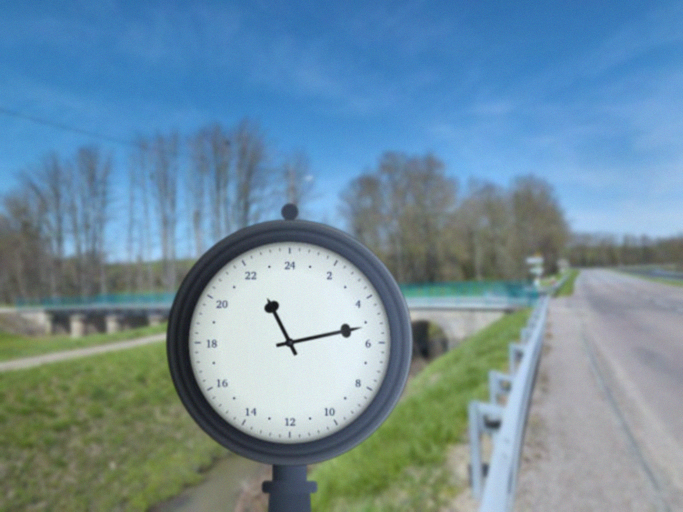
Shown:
h=22 m=13
